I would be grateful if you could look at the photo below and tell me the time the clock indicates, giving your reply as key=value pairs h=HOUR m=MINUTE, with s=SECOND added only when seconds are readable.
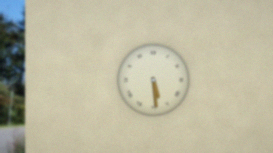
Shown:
h=5 m=29
